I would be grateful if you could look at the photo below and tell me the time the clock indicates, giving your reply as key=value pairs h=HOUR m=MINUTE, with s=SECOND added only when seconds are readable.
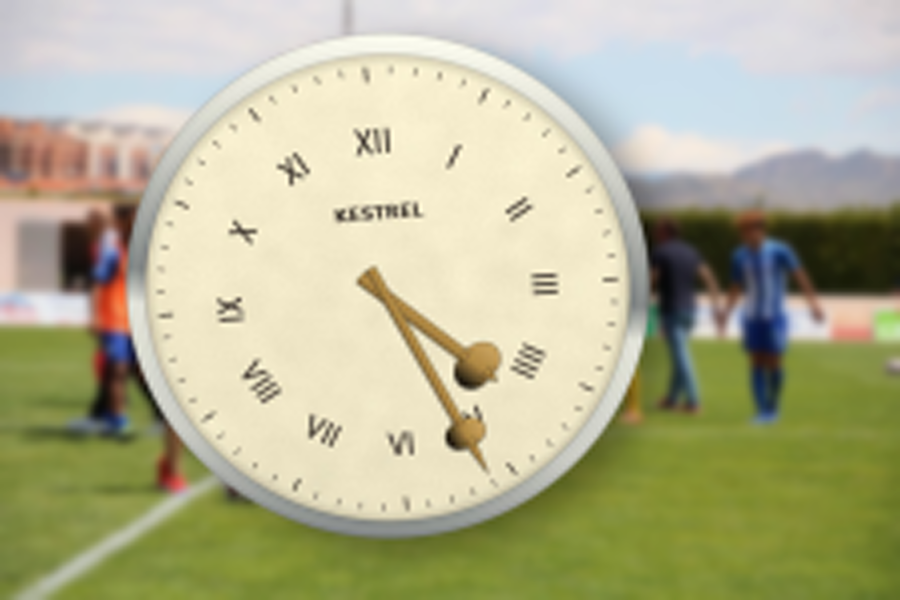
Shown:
h=4 m=26
